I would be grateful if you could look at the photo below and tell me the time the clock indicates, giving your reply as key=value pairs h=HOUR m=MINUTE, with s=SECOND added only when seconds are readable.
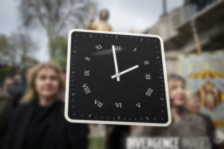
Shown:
h=1 m=59
